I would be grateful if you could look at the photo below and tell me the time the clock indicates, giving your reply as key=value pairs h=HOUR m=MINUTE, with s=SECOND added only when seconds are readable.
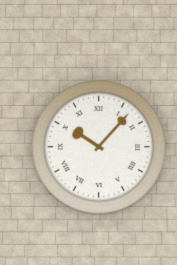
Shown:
h=10 m=7
